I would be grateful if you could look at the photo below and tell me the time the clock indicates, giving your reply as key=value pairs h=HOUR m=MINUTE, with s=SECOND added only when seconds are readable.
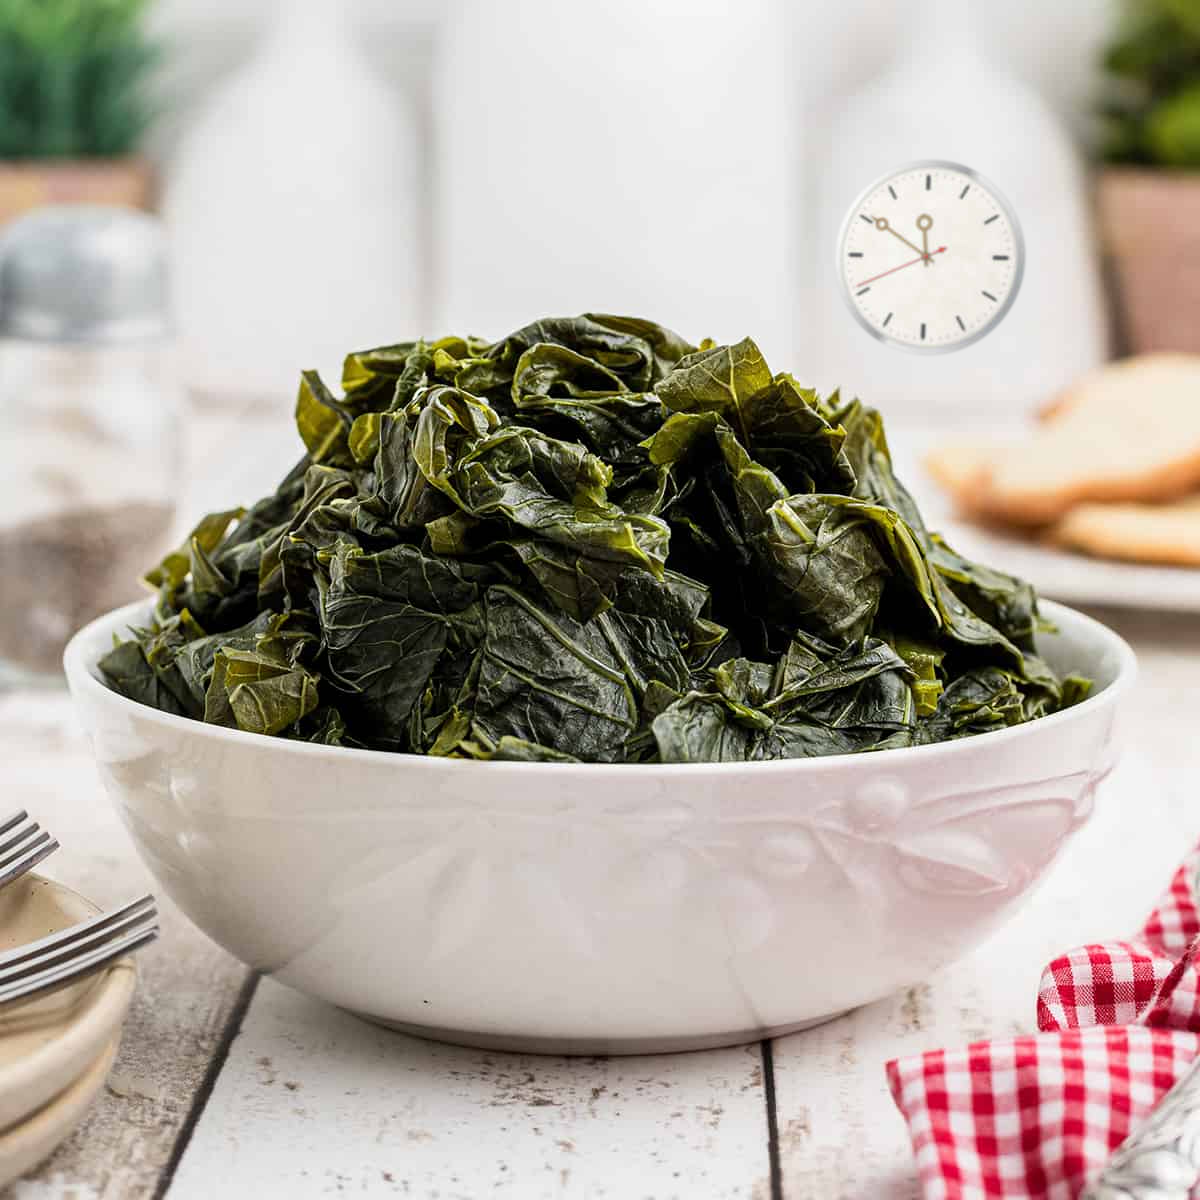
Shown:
h=11 m=50 s=41
